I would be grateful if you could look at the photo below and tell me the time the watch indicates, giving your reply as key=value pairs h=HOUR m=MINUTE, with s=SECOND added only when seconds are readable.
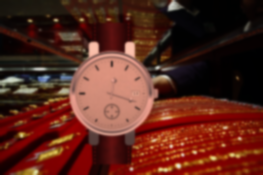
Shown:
h=12 m=18
